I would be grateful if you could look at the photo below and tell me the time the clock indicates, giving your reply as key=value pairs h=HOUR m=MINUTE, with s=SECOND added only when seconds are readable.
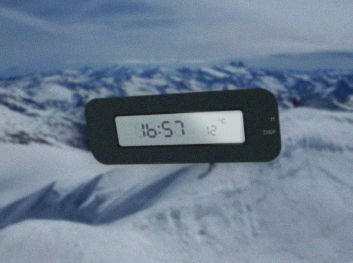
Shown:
h=16 m=57
